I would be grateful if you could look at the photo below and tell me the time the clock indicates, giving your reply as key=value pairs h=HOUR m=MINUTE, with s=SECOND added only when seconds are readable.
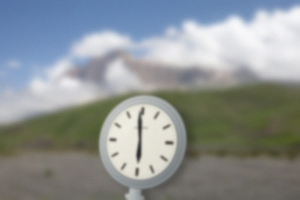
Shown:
h=5 m=59
